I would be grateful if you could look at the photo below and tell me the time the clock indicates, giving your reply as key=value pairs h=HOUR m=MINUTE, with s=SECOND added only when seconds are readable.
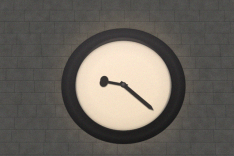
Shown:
h=9 m=22
